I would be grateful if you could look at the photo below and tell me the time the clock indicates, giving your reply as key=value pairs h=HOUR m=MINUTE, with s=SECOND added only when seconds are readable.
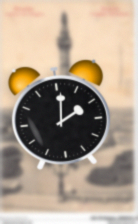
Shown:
h=2 m=1
